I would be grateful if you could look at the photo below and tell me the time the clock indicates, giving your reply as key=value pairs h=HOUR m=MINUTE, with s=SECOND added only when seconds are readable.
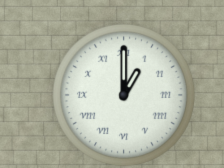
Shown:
h=1 m=0
